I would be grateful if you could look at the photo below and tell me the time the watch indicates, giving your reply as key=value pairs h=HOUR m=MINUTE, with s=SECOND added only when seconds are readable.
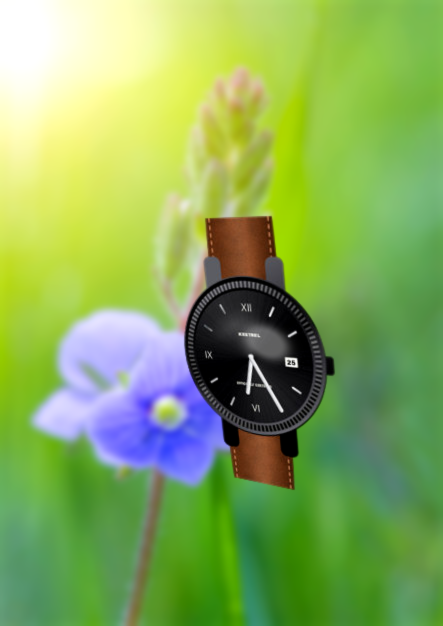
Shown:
h=6 m=25
